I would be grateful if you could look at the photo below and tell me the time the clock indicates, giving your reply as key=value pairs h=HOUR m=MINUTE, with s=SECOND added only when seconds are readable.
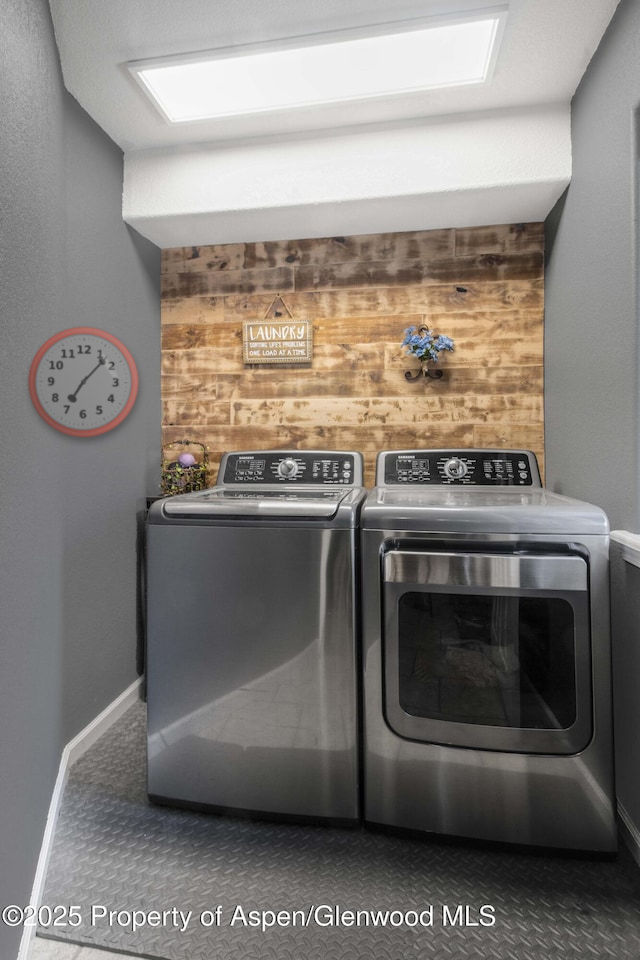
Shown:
h=7 m=7
